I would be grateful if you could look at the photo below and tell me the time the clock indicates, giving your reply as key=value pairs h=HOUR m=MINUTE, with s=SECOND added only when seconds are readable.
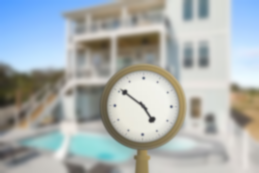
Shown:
h=4 m=51
